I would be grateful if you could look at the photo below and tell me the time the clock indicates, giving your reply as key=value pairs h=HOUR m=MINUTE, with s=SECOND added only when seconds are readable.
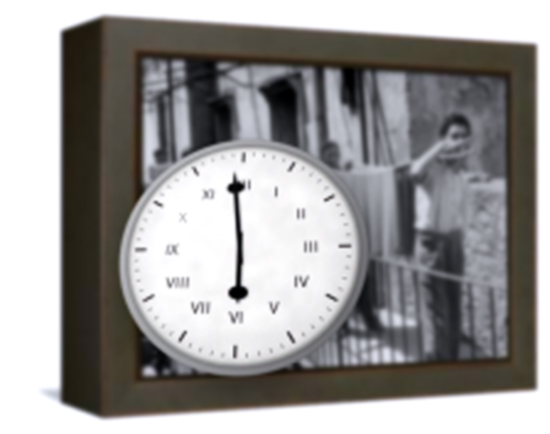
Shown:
h=5 m=59
